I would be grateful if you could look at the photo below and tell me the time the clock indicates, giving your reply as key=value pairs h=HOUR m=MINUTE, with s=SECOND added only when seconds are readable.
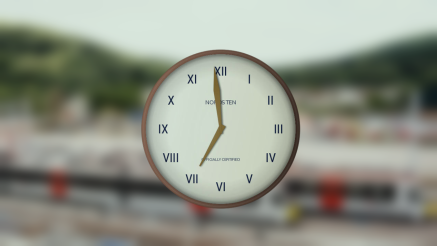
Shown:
h=6 m=59
